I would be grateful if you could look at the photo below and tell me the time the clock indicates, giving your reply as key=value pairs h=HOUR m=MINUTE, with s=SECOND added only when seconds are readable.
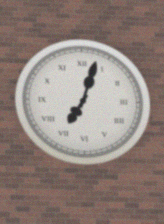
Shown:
h=7 m=3
